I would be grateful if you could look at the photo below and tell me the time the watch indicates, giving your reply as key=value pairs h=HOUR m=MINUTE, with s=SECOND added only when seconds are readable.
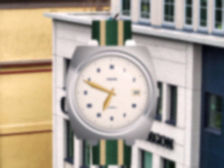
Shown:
h=6 m=49
